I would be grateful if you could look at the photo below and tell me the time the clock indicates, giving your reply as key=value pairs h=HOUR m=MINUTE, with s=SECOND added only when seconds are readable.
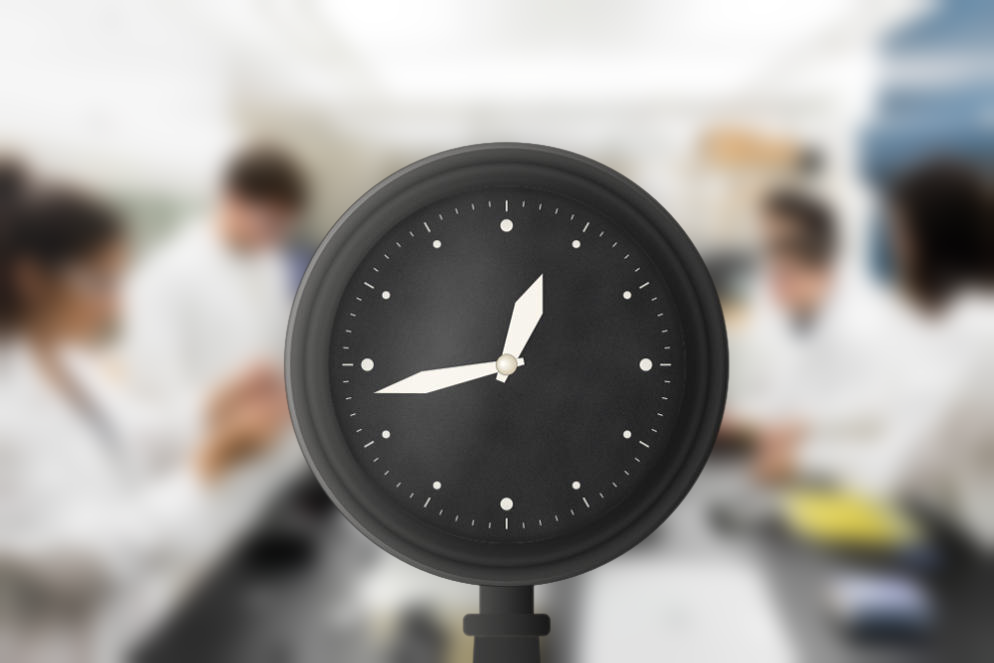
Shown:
h=12 m=43
